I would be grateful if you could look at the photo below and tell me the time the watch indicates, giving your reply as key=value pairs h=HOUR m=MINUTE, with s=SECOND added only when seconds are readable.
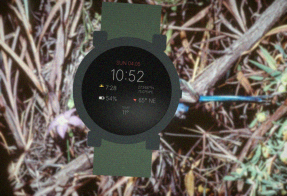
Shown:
h=10 m=52
